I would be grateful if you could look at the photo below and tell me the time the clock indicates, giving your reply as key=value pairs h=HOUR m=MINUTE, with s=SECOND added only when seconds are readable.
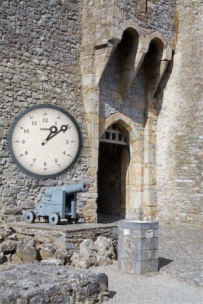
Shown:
h=1 m=9
